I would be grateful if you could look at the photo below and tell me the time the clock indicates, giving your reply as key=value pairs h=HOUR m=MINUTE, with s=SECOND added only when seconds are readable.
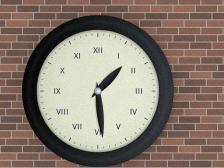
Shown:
h=1 m=29
